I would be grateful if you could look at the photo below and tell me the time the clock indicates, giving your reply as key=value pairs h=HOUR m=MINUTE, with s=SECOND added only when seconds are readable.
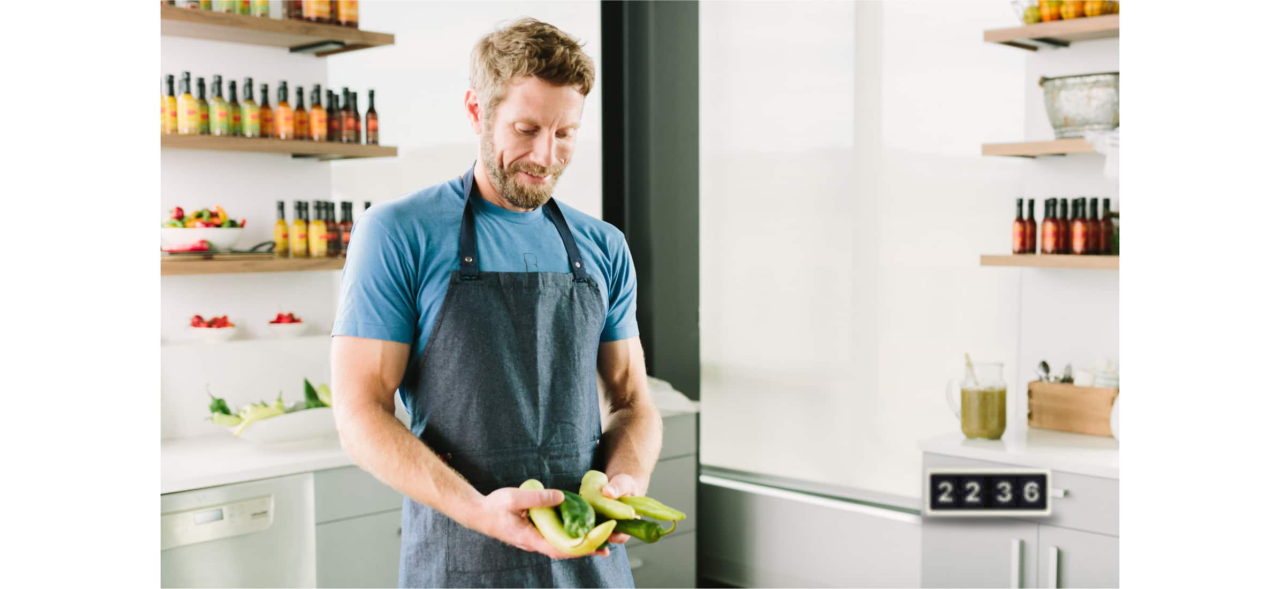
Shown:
h=22 m=36
